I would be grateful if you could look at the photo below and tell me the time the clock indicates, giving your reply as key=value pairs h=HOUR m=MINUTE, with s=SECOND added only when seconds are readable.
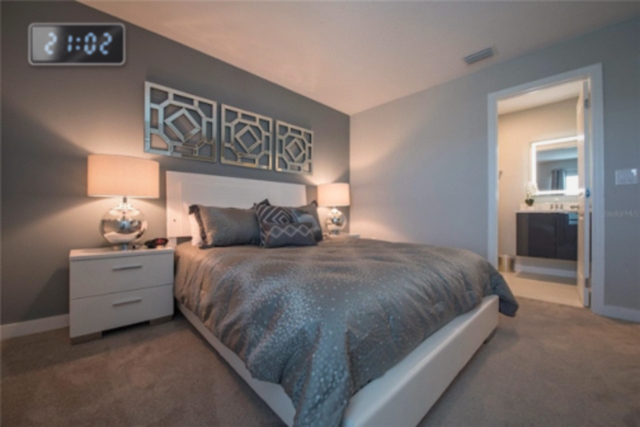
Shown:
h=21 m=2
